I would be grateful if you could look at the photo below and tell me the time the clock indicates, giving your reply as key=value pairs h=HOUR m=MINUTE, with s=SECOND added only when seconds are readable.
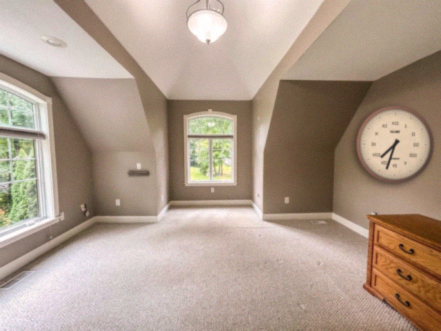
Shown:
h=7 m=33
